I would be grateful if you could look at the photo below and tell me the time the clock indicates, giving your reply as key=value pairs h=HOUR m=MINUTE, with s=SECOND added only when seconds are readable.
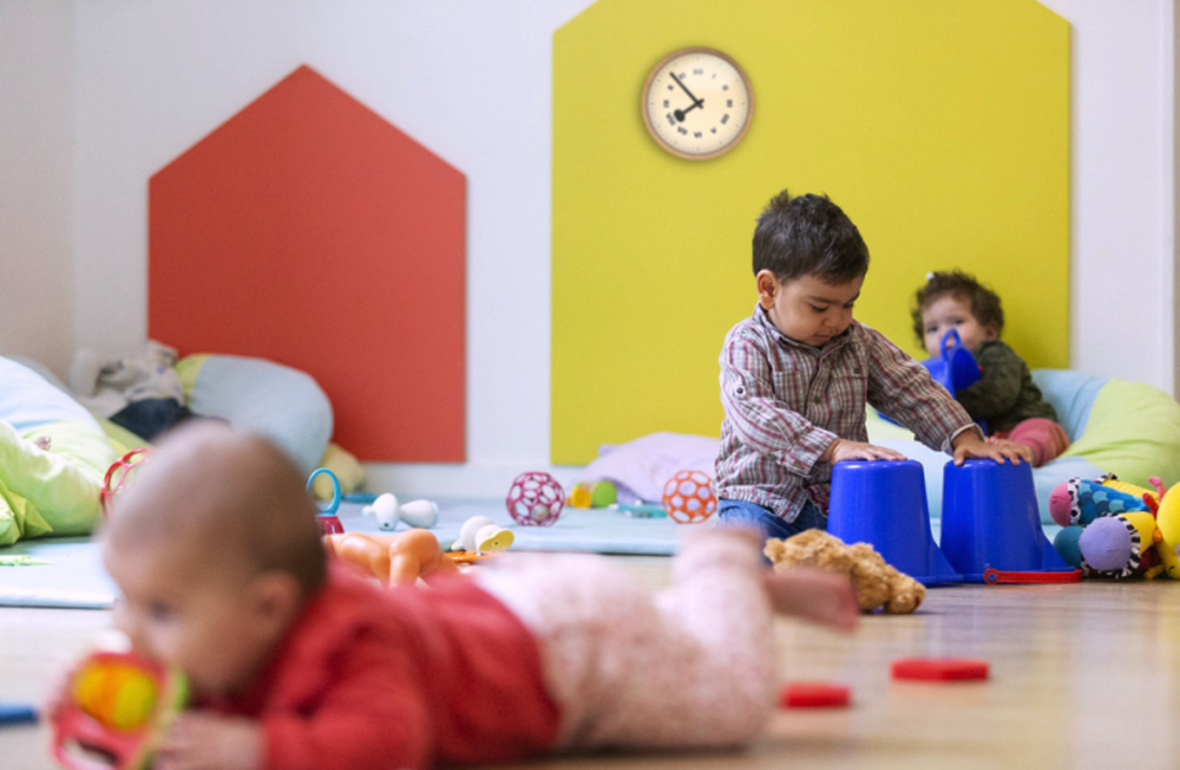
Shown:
h=7 m=53
